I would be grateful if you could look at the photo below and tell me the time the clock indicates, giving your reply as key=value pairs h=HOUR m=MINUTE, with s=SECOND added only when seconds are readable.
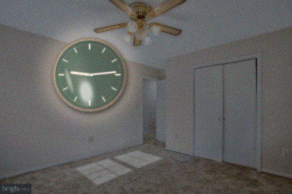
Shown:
h=9 m=14
